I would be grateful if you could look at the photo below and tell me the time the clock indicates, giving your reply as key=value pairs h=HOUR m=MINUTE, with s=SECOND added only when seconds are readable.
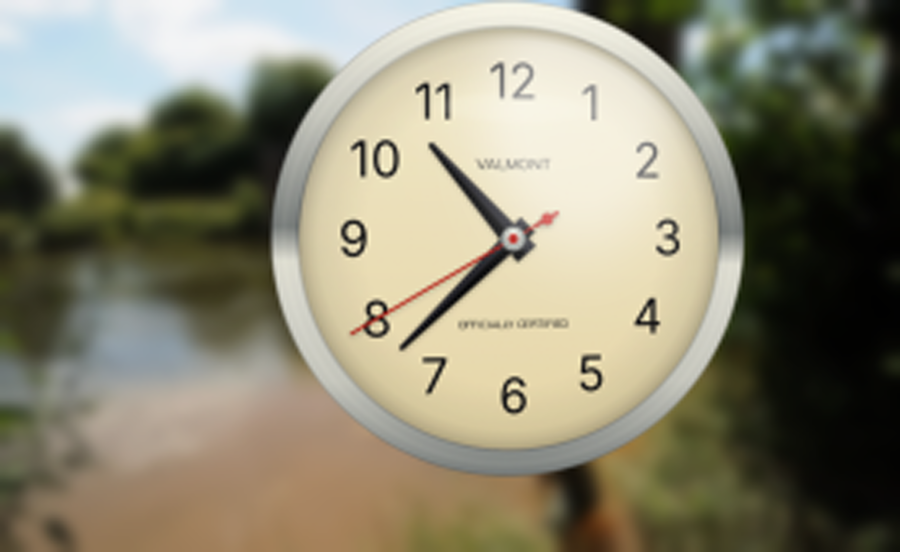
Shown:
h=10 m=37 s=40
